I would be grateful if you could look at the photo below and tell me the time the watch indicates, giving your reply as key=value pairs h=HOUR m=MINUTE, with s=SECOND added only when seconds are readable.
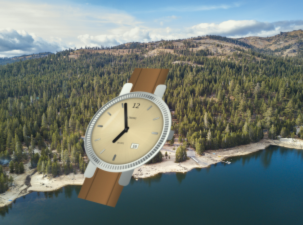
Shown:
h=6 m=56
